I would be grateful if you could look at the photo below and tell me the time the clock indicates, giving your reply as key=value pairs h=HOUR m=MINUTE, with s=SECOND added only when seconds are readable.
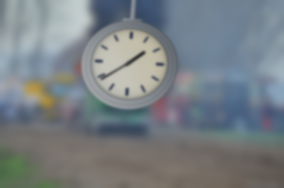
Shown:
h=1 m=39
